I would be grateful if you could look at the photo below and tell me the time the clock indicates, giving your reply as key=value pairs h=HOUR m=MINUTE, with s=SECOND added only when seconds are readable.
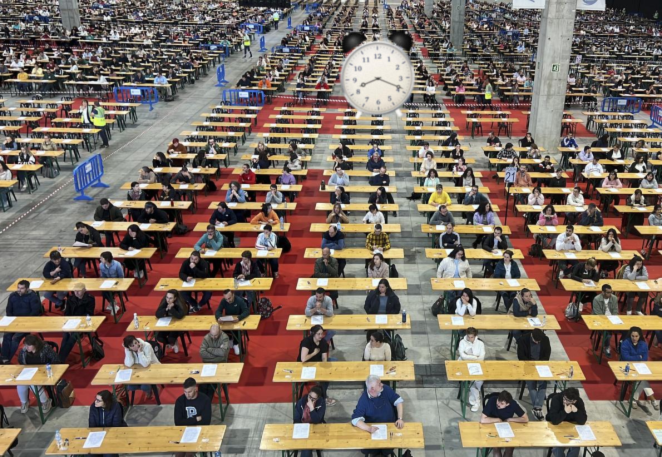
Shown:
h=8 m=19
